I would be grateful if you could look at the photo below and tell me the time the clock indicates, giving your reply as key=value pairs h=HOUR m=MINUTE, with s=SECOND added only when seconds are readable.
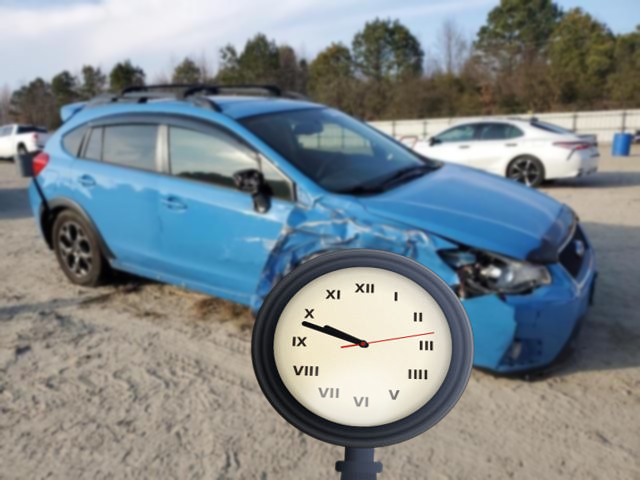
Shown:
h=9 m=48 s=13
